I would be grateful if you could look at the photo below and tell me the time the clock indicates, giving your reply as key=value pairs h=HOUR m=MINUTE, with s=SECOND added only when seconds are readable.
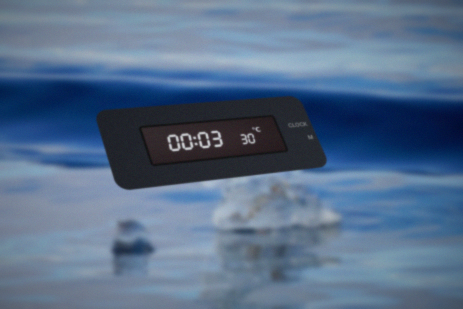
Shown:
h=0 m=3
